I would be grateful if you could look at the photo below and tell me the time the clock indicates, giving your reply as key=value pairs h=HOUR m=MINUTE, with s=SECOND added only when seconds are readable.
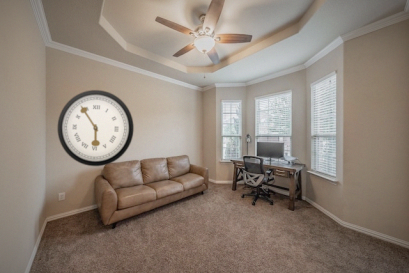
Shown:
h=5 m=54
